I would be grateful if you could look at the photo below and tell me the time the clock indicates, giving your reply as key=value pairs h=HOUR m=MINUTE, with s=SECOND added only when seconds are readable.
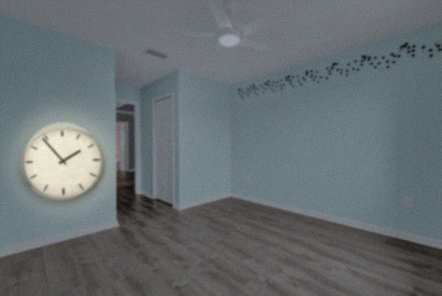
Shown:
h=1 m=54
